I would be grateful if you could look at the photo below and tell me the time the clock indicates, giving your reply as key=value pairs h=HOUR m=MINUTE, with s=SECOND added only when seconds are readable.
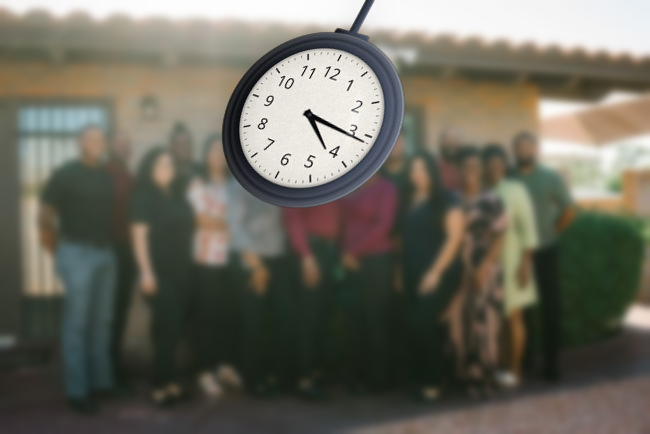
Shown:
h=4 m=16
